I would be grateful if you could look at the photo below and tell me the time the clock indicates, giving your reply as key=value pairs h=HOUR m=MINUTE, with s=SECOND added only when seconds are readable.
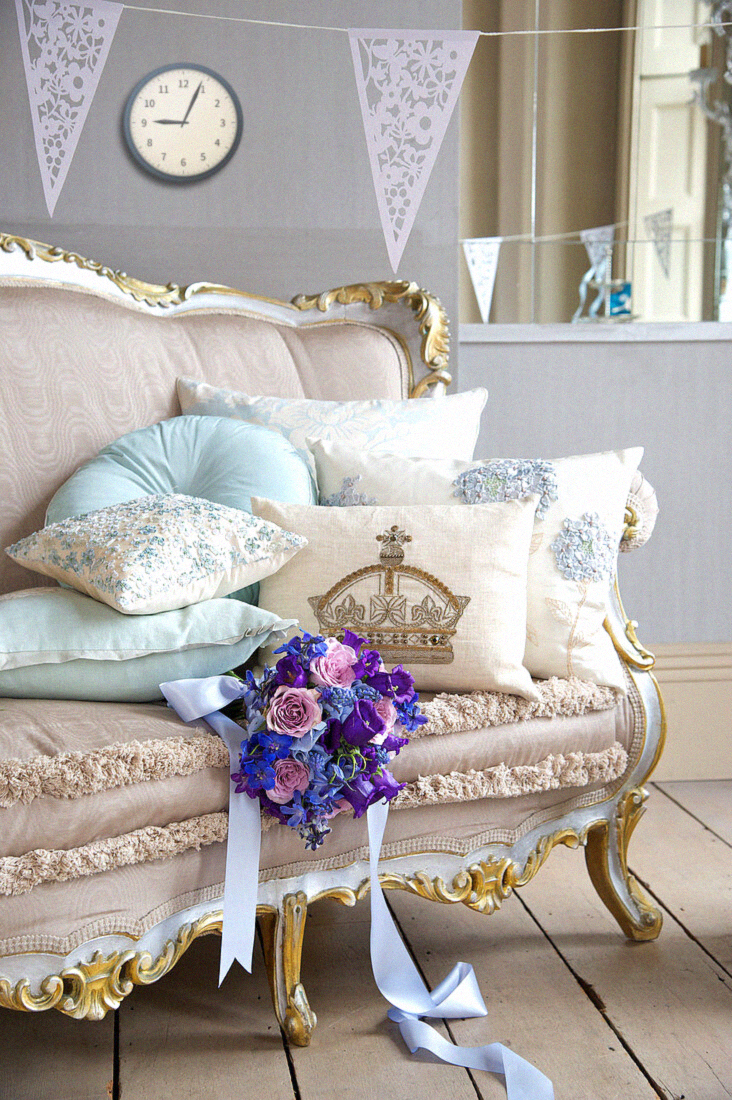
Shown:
h=9 m=4
